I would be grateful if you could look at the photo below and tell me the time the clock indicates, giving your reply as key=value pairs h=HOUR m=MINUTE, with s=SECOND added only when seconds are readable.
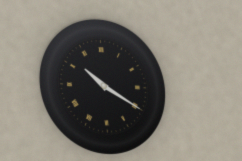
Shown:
h=10 m=20
